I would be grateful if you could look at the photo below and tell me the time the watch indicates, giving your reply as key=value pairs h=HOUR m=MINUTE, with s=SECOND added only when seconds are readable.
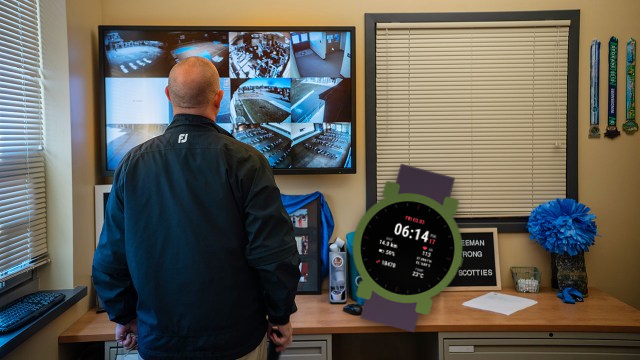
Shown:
h=6 m=14
